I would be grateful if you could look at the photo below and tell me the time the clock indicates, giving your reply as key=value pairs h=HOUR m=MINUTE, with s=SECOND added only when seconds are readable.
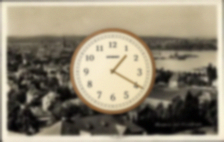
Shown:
h=1 m=20
